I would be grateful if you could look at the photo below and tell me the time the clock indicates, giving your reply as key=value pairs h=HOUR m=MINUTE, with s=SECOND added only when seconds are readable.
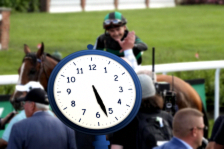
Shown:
h=5 m=27
